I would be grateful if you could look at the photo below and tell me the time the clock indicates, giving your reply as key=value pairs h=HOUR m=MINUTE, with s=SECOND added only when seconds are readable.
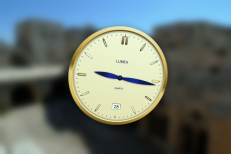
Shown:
h=9 m=16
